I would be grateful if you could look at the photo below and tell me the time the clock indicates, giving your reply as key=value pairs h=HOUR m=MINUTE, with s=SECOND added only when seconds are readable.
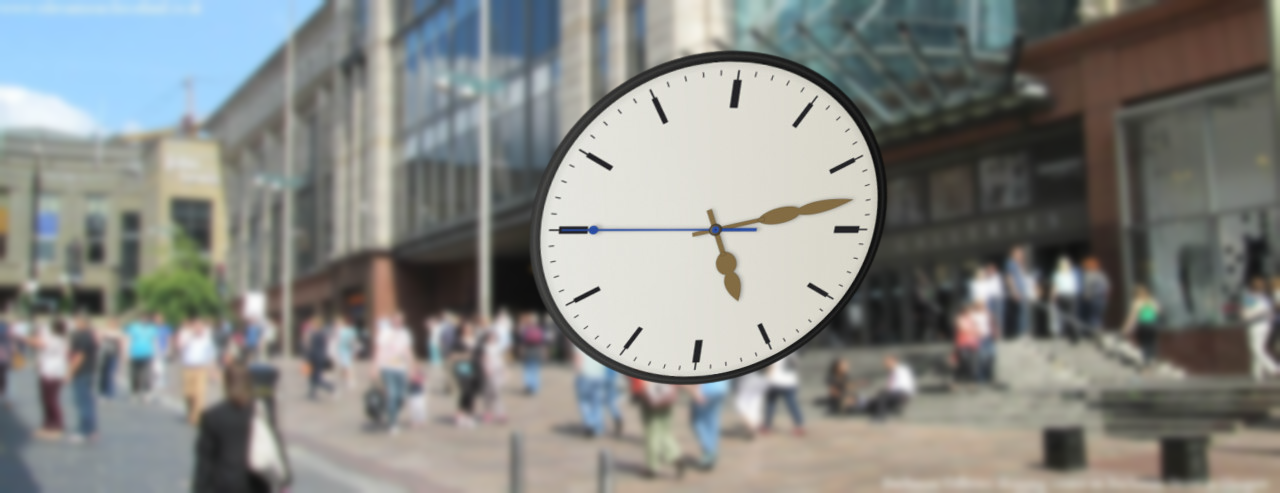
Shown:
h=5 m=12 s=45
